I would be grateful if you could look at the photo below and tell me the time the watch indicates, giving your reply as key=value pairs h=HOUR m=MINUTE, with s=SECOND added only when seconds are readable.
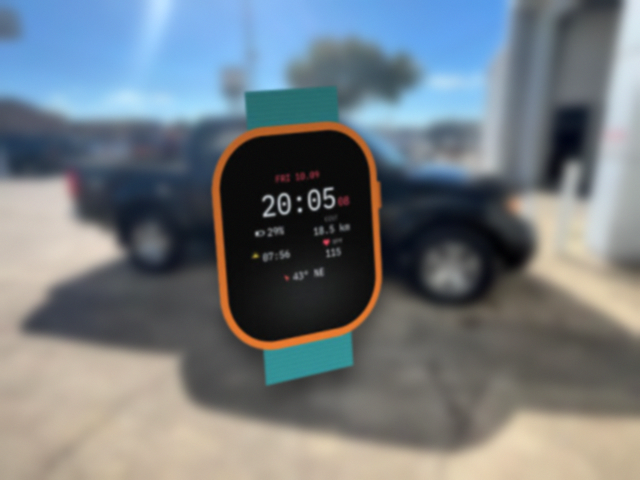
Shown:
h=20 m=5
